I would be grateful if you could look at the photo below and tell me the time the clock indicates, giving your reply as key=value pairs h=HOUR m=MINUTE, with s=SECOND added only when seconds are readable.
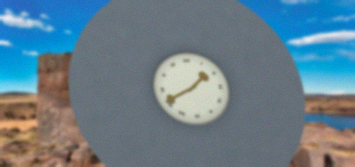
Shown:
h=1 m=41
